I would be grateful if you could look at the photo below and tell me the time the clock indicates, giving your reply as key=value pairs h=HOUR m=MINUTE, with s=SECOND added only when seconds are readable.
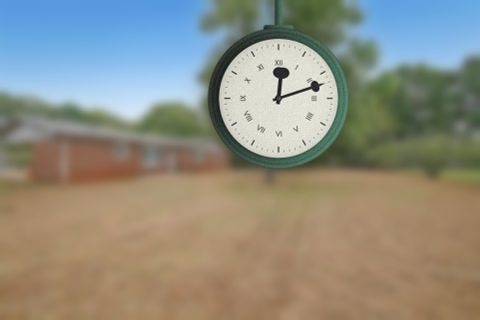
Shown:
h=12 m=12
